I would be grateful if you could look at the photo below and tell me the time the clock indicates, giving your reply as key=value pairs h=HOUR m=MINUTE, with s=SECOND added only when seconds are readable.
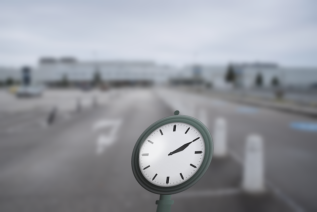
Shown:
h=2 m=10
